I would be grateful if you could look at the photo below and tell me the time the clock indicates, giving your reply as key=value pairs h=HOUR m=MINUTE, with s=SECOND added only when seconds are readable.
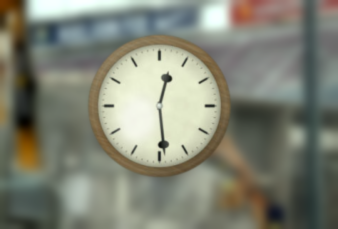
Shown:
h=12 m=29
